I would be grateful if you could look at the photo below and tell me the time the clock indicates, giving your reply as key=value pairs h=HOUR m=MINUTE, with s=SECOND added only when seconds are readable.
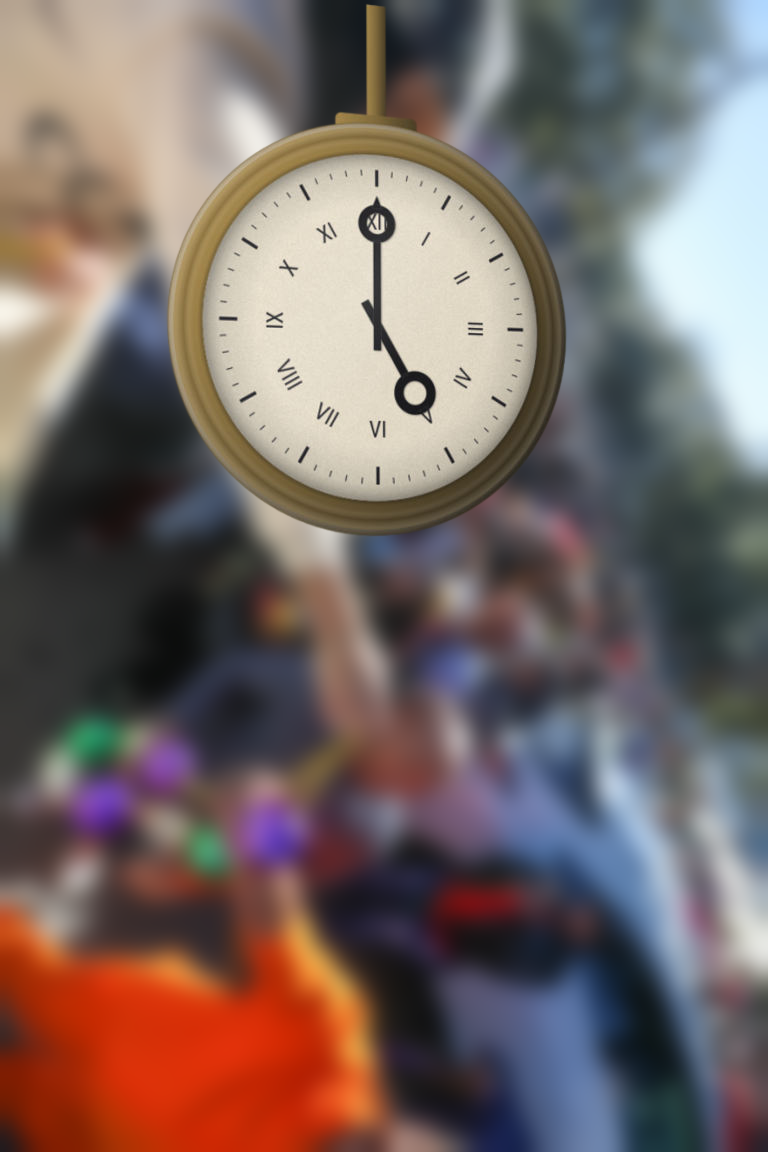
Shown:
h=5 m=0
